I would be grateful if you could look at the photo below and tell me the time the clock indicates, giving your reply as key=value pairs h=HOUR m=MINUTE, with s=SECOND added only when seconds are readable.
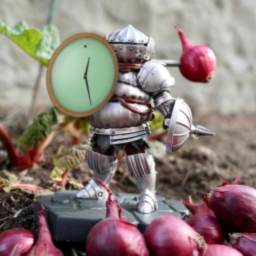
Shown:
h=12 m=28
